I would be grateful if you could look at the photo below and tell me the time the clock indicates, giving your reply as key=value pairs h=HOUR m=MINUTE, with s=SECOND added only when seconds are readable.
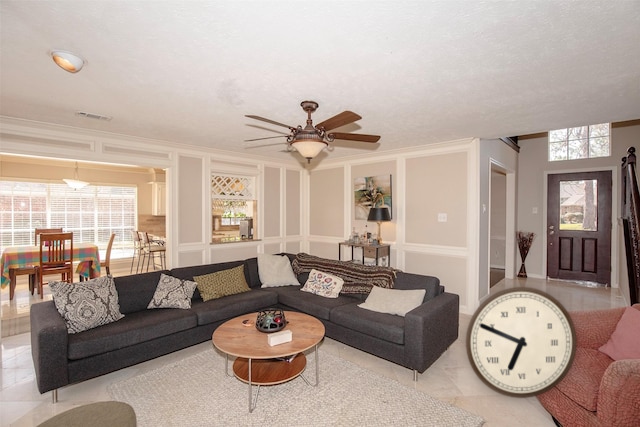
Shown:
h=6 m=49
